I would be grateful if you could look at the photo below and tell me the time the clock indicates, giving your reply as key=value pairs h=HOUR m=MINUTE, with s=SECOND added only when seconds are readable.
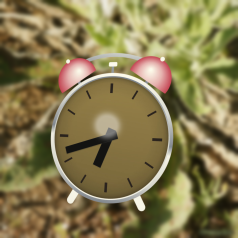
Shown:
h=6 m=42
